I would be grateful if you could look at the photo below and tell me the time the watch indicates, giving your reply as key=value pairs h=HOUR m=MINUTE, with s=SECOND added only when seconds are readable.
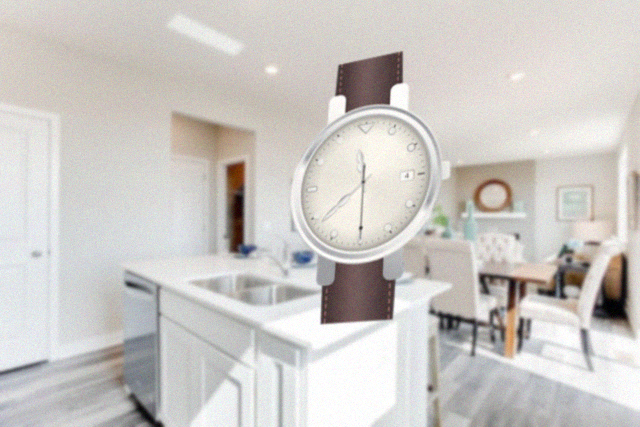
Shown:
h=11 m=38 s=30
